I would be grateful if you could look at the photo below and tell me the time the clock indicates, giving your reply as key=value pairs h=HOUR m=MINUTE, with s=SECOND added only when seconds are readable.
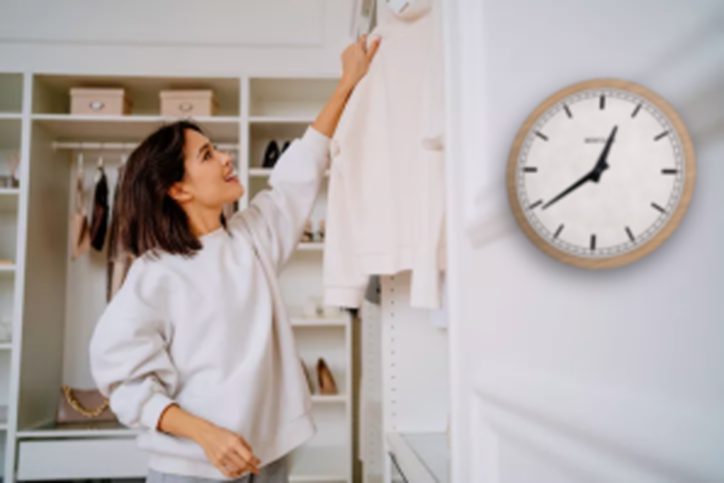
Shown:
h=12 m=39
